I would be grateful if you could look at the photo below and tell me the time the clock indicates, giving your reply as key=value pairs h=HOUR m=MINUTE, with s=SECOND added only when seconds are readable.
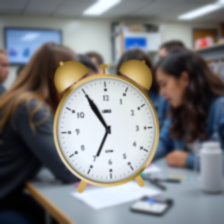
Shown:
h=6 m=55
